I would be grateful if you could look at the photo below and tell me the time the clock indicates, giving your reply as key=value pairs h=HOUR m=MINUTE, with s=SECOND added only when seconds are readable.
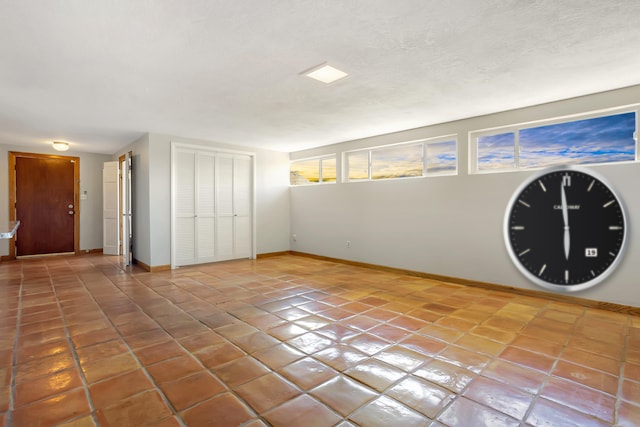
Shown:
h=5 m=59
